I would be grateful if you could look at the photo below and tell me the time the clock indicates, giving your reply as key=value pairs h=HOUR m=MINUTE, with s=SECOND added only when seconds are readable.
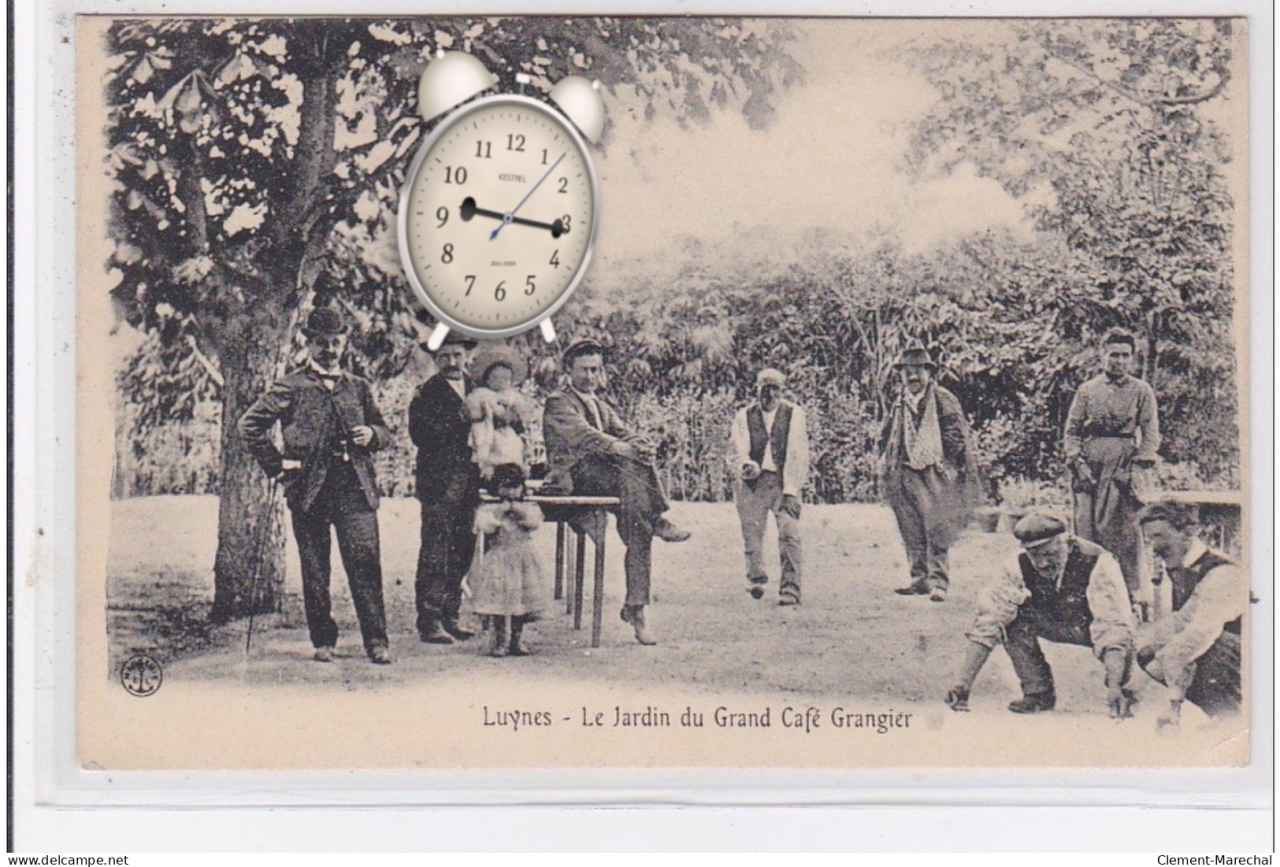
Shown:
h=9 m=16 s=7
